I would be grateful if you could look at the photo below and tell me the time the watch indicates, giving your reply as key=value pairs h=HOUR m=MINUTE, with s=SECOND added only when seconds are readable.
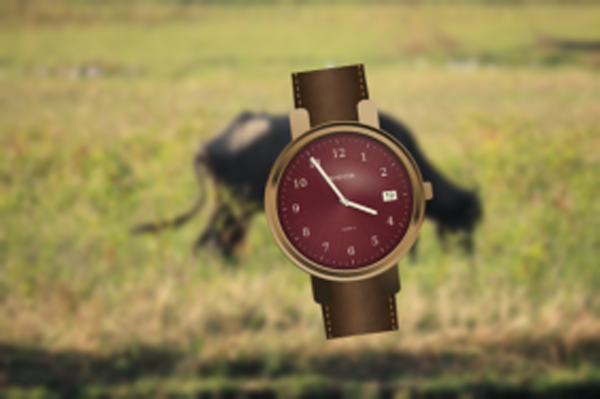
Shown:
h=3 m=55
